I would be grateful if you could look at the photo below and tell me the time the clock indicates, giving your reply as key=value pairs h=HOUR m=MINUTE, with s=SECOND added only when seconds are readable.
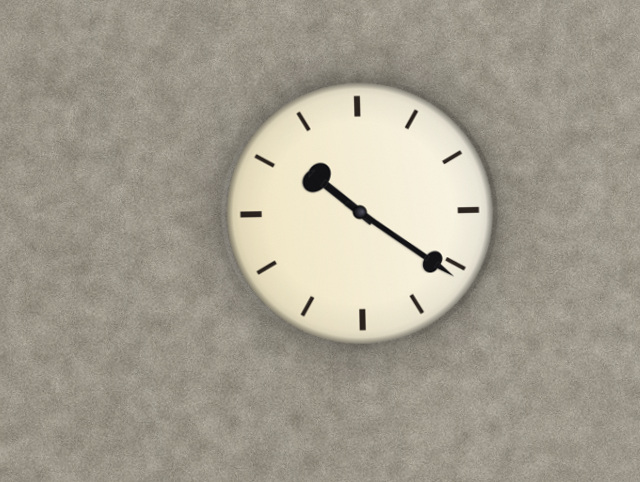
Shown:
h=10 m=21
